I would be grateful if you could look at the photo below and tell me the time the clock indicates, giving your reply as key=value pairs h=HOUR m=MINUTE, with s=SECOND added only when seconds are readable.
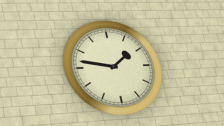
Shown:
h=1 m=47
